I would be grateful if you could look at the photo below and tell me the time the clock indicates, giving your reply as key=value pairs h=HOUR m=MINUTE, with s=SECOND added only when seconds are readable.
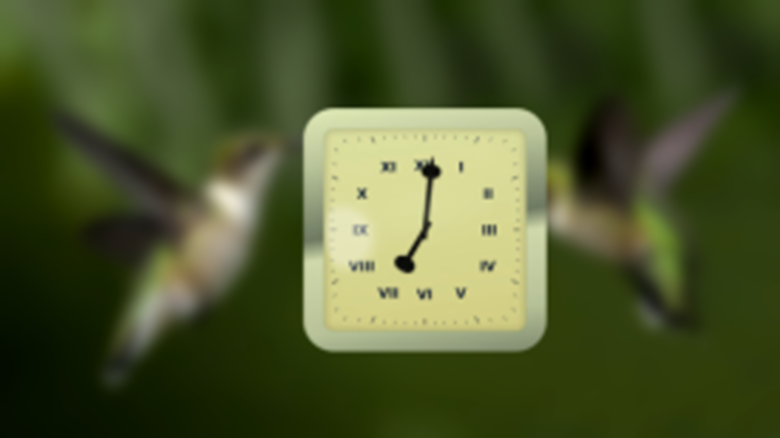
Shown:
h=7 m=1
